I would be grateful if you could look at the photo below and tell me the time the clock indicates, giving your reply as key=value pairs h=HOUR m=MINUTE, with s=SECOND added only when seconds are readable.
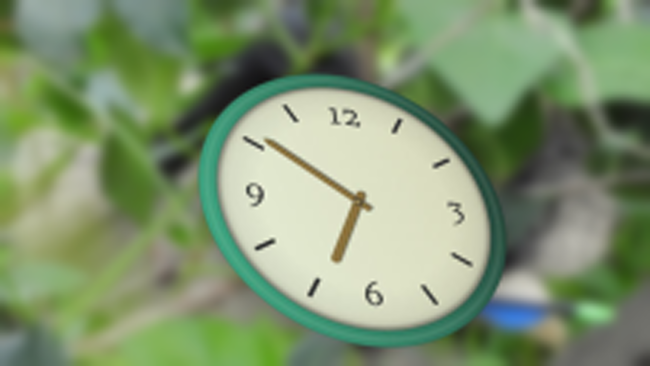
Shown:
h=6 m=51
